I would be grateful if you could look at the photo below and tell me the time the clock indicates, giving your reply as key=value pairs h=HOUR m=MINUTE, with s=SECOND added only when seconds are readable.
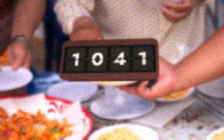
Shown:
h=10 m=41
